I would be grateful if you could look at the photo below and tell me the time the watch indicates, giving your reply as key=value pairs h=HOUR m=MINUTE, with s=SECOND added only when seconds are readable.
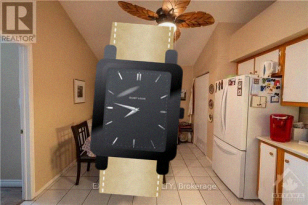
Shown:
h=7 m=47
